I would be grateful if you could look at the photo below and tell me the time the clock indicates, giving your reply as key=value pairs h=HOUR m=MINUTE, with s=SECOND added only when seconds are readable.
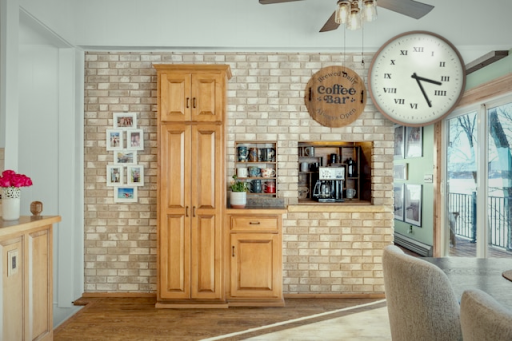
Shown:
h=3 m=25
